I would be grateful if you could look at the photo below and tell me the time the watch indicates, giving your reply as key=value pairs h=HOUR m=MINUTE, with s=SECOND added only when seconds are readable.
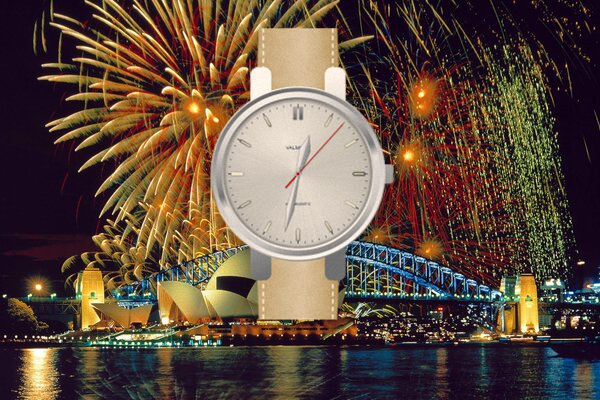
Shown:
h=12 m=32 s=7
